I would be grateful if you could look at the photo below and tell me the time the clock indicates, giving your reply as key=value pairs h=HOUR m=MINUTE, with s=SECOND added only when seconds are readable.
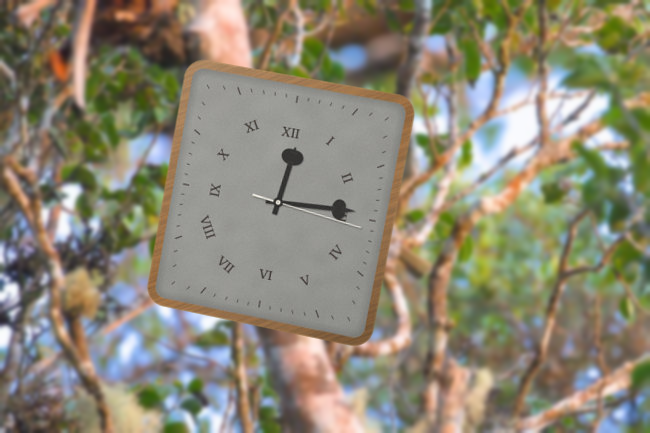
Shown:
h=12 m=14 s=16
